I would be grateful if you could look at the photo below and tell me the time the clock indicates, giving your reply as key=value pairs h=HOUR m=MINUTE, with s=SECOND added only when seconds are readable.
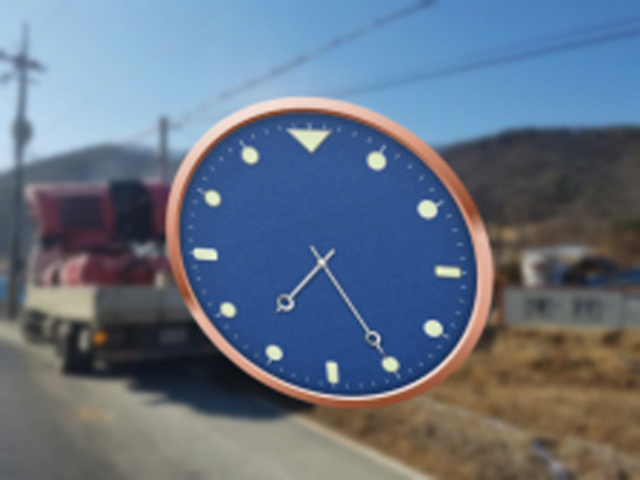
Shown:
h=7 m=25
